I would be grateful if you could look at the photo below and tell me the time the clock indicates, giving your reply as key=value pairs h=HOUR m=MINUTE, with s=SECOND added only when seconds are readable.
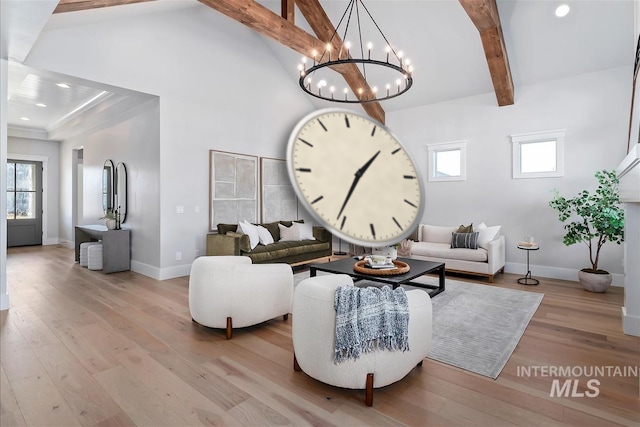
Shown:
h=1 m=36
